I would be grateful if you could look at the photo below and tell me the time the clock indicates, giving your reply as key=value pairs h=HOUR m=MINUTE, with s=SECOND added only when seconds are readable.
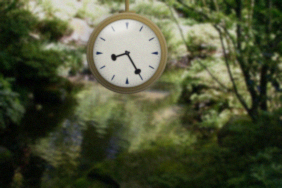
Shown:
h=8 m=25
